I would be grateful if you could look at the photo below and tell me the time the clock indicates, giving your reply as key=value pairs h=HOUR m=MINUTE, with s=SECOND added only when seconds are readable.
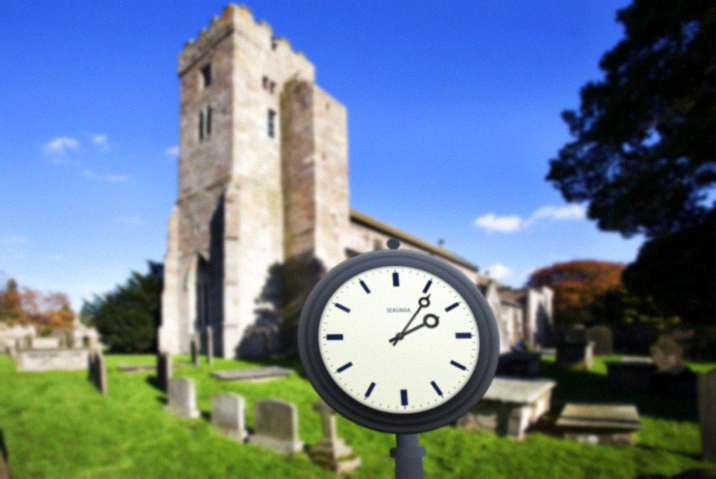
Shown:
h=2 m=6
